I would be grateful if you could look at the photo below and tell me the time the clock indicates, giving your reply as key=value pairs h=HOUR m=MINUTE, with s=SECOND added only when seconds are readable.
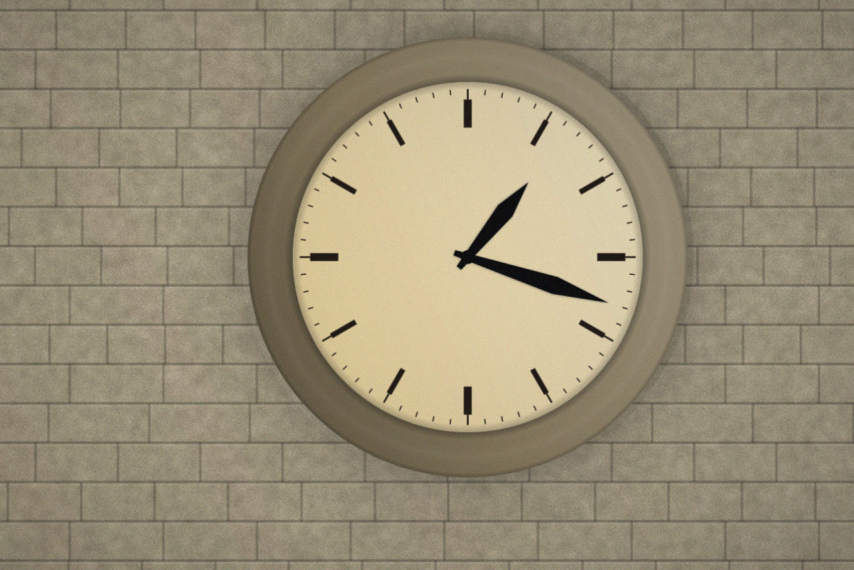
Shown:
h=1 m=18
